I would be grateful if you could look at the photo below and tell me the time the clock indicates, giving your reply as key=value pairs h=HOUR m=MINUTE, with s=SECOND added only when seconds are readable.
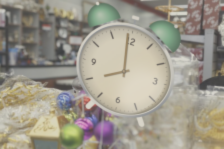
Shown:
h=7 m=59
